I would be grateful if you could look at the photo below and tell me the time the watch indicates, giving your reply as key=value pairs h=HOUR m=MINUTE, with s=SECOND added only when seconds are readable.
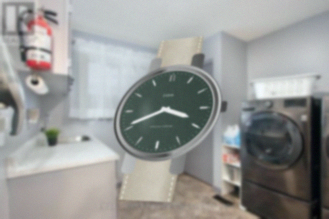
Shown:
h=3 m=41
